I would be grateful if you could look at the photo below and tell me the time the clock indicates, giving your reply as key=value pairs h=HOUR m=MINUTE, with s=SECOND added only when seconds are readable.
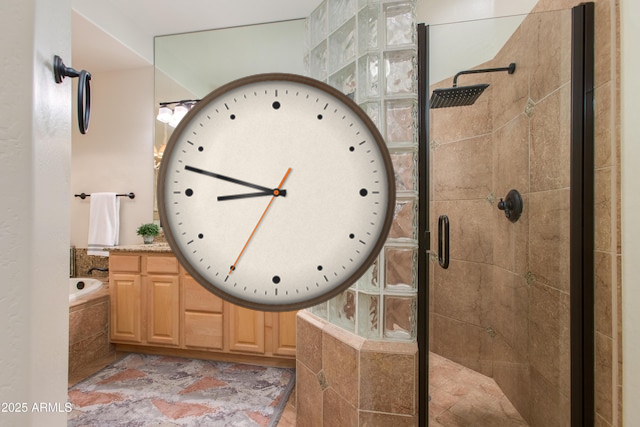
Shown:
h=8 m=47 s=35
